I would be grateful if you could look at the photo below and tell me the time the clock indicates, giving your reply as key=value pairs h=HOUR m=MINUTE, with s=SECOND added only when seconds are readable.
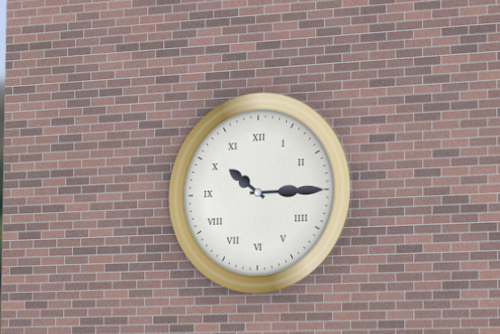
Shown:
h=10 m=15
